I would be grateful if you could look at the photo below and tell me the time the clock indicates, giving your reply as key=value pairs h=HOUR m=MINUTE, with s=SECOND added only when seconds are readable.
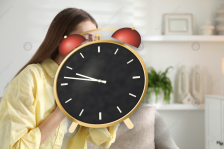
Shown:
h=9 m=47
